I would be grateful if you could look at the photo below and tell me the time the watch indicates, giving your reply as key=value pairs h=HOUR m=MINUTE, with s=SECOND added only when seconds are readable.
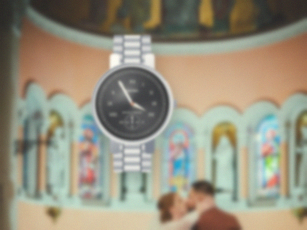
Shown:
h=3 m=55
